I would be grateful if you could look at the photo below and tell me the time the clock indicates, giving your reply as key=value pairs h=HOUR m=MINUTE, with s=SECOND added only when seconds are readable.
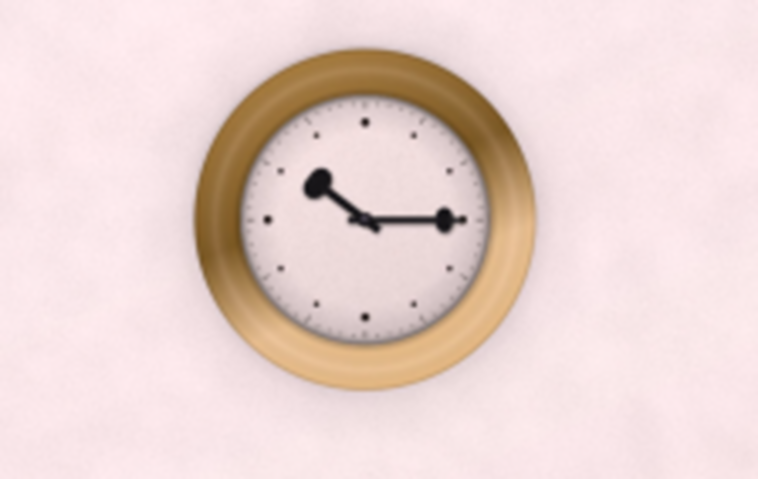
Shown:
h=10 m=15
